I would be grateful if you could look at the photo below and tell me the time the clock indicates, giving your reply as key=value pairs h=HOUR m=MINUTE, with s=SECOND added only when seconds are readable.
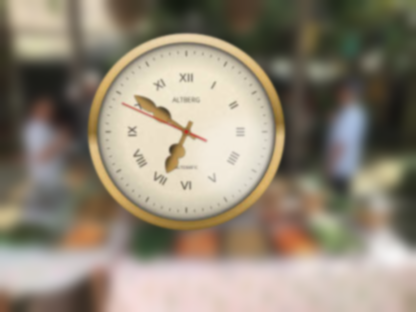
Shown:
h=6 m=50 s=49
